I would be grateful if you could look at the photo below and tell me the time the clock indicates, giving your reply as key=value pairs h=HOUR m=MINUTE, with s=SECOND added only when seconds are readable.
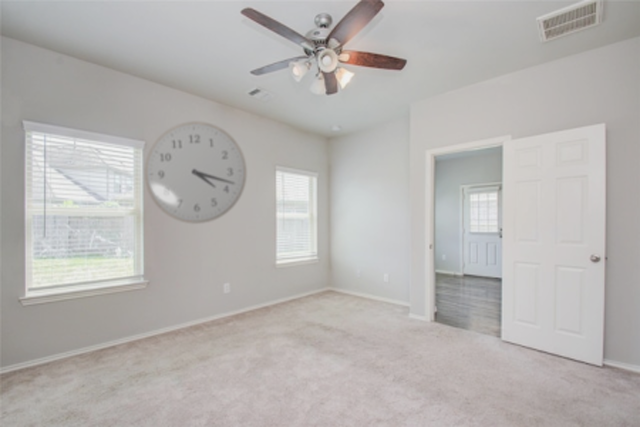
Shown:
h=4 m=18
